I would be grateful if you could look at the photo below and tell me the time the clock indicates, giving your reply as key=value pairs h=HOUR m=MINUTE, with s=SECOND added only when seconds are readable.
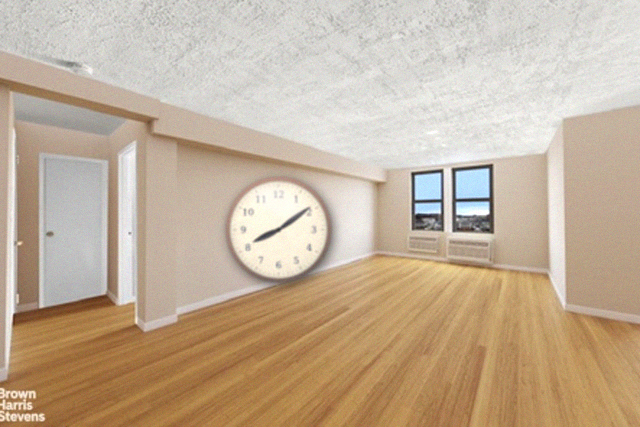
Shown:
h=8 m=9
